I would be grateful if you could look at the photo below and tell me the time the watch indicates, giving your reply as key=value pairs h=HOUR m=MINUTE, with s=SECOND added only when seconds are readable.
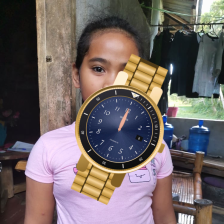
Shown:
h=12 m=0
